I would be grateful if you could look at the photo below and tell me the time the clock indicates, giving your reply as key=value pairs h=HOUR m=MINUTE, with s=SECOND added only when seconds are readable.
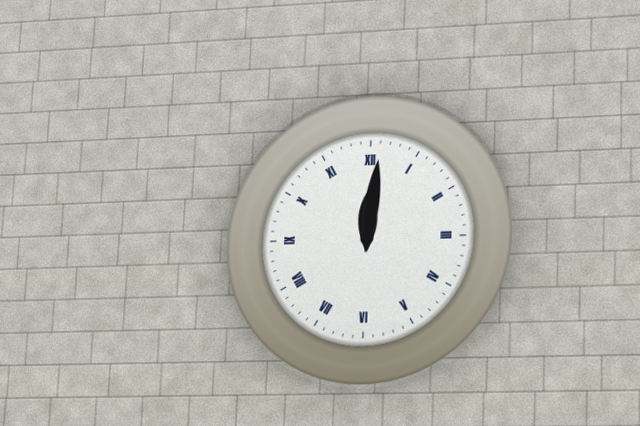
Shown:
h=12 m=1
